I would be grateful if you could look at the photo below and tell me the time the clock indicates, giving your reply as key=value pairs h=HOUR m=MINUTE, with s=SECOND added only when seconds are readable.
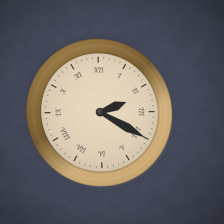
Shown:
h=2 m=20
